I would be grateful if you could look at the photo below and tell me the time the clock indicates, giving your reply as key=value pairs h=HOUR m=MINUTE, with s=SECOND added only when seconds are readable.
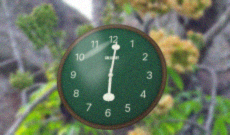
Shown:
h=6 m=1
